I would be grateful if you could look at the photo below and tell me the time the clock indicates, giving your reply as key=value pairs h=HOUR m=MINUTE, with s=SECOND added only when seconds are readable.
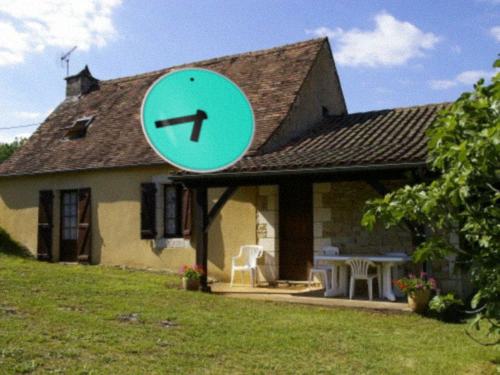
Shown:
h=6 m=44
